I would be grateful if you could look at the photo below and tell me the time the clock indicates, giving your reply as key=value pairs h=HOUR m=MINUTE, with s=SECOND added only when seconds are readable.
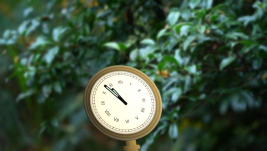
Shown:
h=10 m=53
